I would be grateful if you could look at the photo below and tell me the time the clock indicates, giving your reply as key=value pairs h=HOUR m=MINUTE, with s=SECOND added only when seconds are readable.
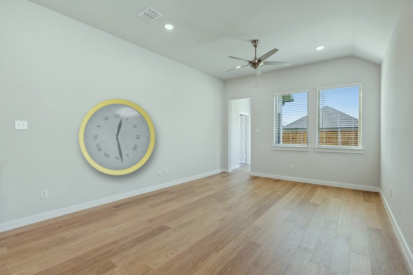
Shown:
h=12 m=28
